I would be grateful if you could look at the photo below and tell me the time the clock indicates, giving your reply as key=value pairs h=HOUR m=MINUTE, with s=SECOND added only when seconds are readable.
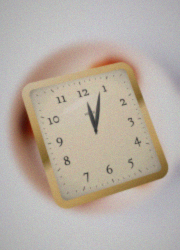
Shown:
h=12 m=4
